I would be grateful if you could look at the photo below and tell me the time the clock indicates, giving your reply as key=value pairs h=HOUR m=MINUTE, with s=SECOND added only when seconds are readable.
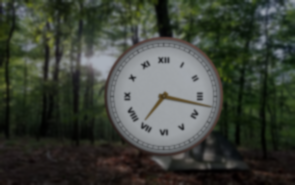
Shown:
h=7 m=17
